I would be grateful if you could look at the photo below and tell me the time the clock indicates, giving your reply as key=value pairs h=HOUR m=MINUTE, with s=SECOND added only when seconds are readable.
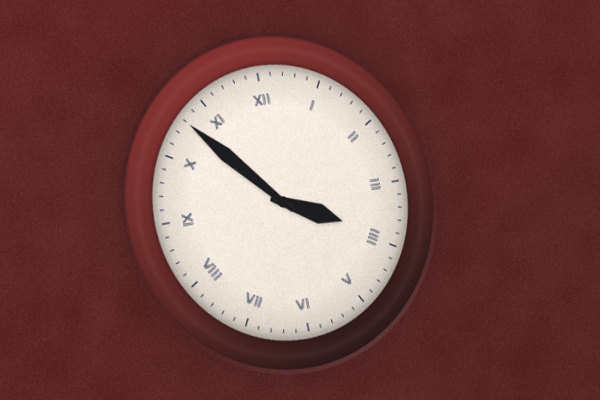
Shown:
h=3 m=53
